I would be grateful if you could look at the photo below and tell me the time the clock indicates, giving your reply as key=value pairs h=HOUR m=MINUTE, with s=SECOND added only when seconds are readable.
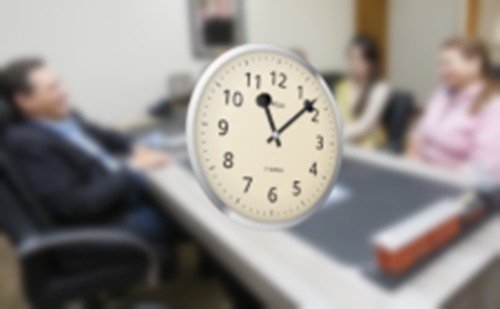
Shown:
h=11 m=8
